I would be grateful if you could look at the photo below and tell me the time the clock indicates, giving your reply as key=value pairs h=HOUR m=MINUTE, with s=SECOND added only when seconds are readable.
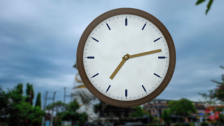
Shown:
h=7 m=13
